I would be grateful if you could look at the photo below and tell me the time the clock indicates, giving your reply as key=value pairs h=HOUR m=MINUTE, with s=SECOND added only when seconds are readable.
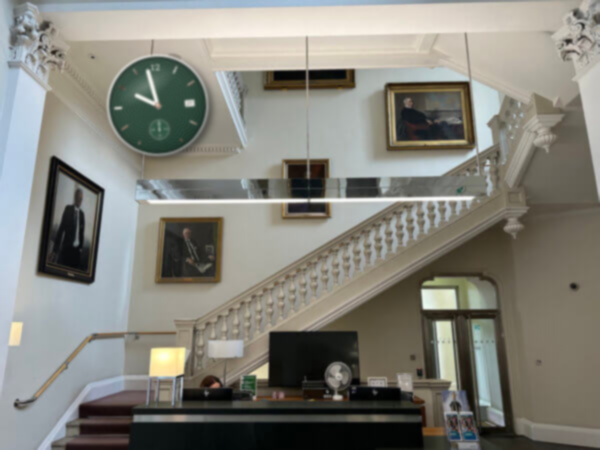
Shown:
h=9 m=58
